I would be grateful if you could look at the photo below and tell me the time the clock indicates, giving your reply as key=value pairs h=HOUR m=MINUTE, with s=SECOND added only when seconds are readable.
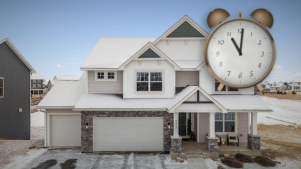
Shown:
h=11 m=1
